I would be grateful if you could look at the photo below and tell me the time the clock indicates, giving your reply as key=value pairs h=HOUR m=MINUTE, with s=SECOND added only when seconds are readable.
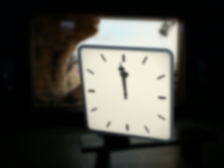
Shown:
h=11 m=59
